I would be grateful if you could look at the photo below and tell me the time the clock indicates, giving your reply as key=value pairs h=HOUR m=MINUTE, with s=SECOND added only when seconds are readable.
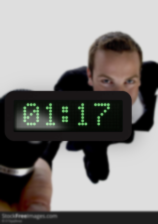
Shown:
h=1 m=17
